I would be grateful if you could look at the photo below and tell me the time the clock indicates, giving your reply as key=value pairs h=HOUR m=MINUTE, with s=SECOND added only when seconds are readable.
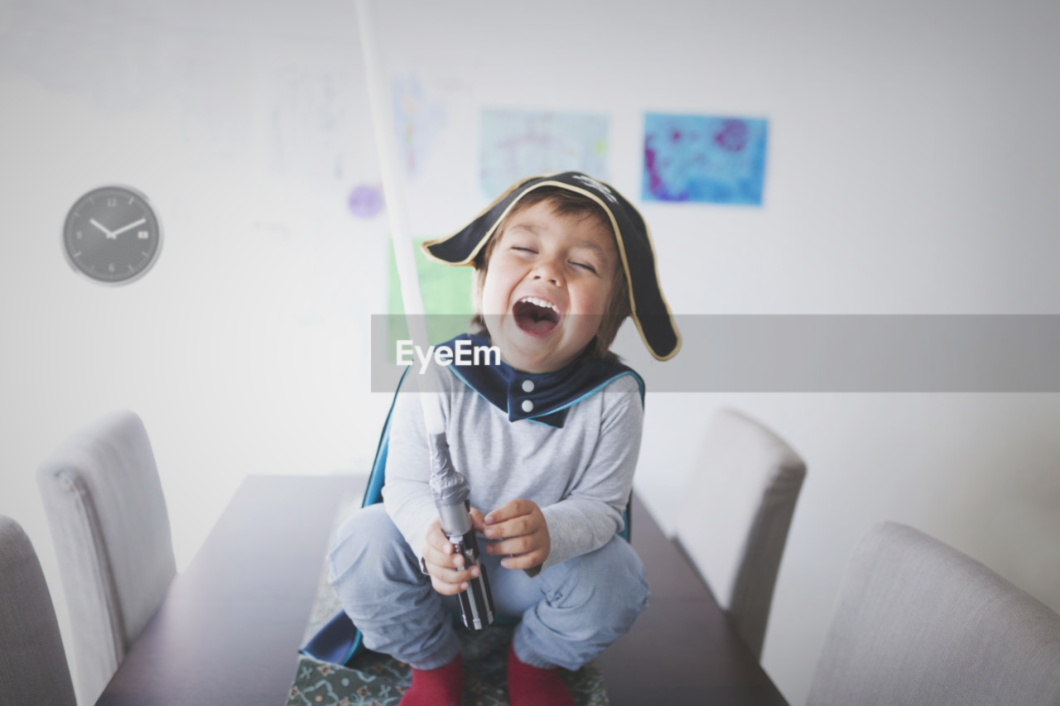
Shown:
h=10 m=11
